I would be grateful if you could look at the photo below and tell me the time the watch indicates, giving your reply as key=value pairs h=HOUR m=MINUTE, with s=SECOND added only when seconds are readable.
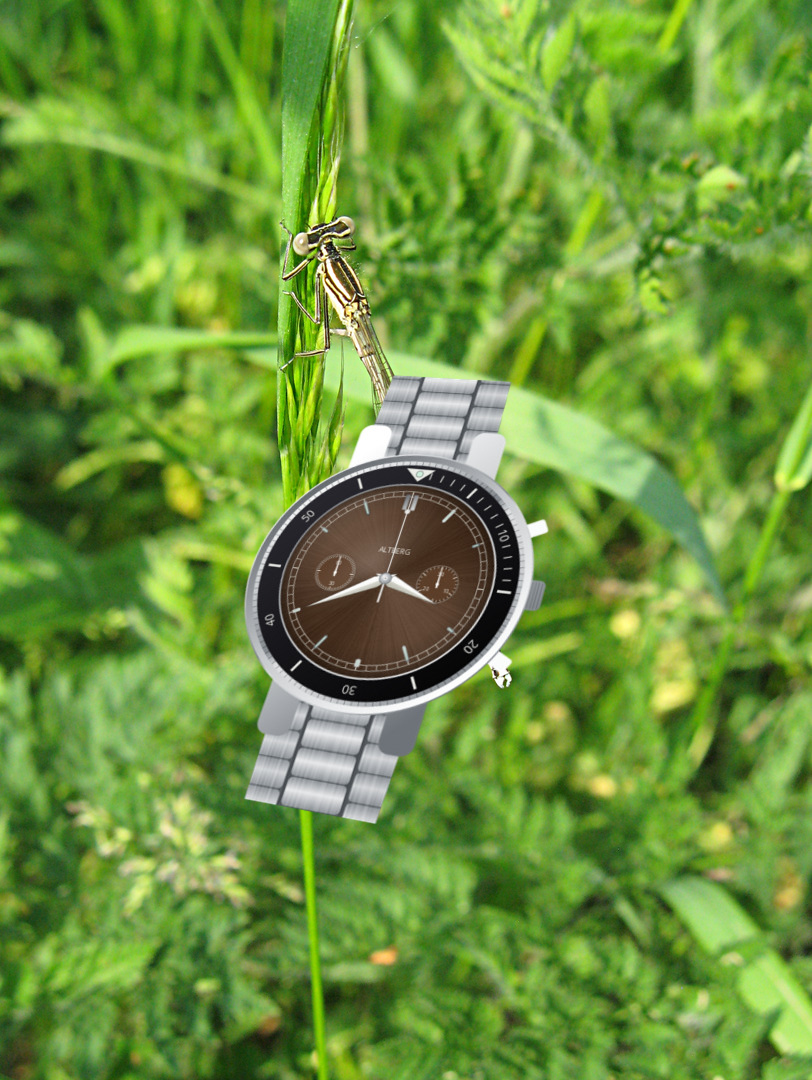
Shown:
h=3 m=40
